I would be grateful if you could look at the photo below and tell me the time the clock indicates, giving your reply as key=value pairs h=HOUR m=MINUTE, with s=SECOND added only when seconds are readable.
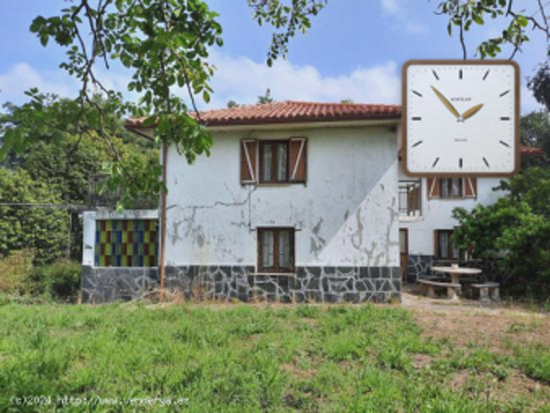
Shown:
h=1 m=53
